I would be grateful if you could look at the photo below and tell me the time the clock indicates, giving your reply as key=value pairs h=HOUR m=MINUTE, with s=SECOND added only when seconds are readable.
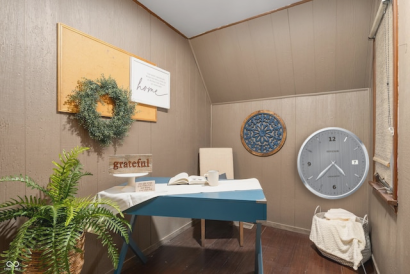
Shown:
h=4 m=38
